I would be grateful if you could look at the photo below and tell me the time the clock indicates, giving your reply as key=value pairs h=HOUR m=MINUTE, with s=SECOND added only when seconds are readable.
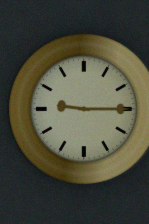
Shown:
h=9 m=15
